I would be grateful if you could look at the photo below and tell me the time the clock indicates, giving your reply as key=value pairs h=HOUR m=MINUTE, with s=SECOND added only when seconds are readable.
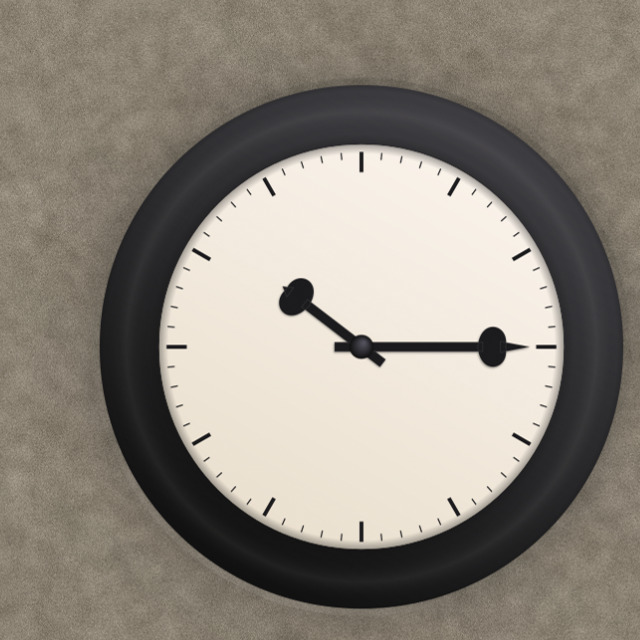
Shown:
h=10 m=15
